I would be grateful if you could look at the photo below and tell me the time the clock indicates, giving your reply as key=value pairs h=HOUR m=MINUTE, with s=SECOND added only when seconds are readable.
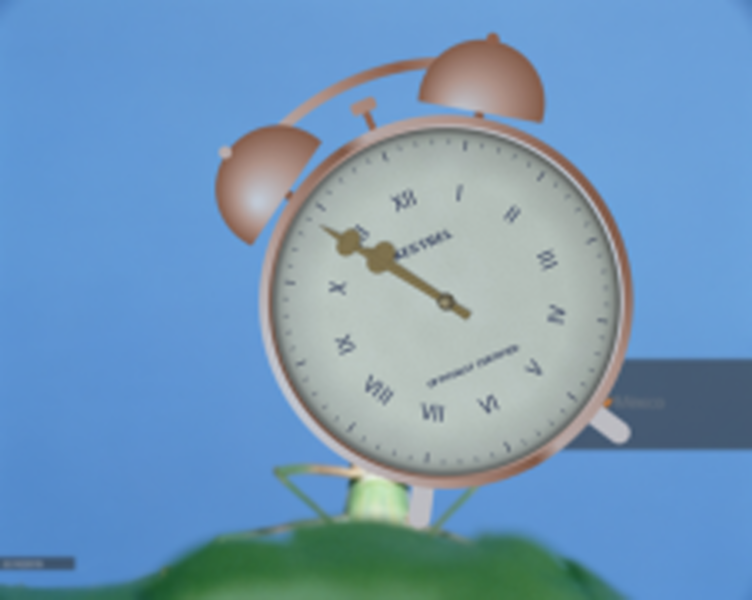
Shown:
h=10 m=54
